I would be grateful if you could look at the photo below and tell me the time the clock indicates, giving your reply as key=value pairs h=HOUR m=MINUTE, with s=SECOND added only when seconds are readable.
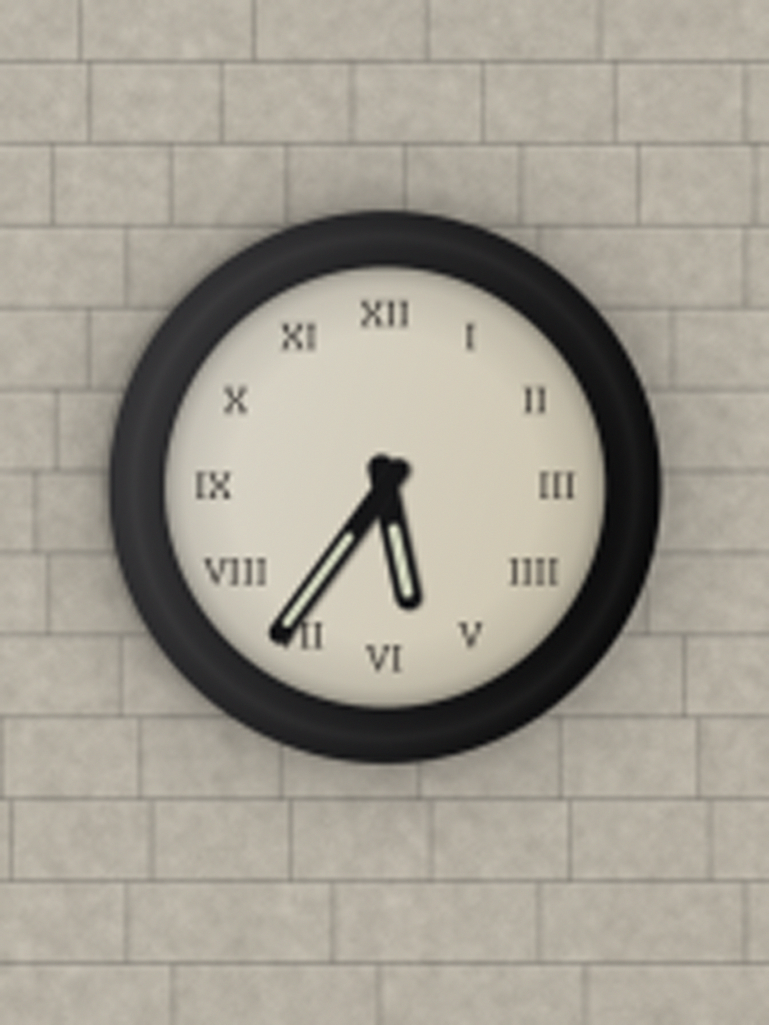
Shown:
h=5 m=36
